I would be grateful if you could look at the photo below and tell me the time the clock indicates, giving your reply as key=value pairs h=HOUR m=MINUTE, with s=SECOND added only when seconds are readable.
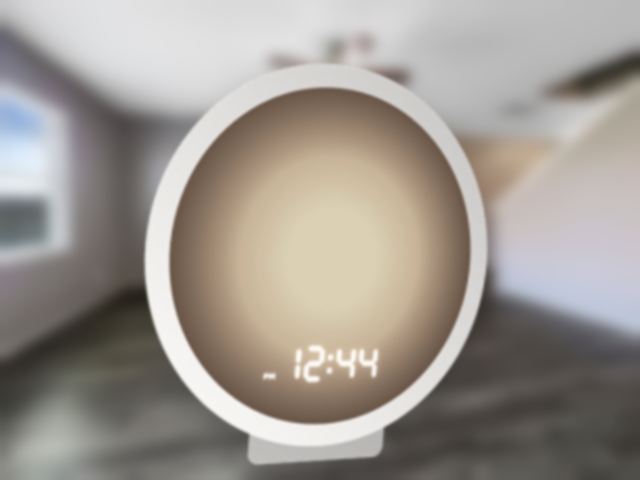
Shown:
h=12 m=44
